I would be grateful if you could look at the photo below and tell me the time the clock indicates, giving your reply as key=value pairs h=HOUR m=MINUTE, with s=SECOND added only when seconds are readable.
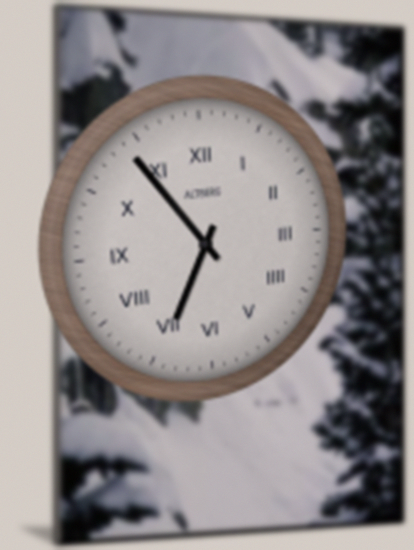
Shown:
h=6 m=54
